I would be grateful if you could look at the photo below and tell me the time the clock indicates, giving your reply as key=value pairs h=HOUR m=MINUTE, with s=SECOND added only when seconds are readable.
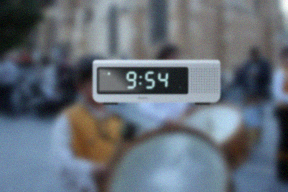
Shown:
h=9 m=54
